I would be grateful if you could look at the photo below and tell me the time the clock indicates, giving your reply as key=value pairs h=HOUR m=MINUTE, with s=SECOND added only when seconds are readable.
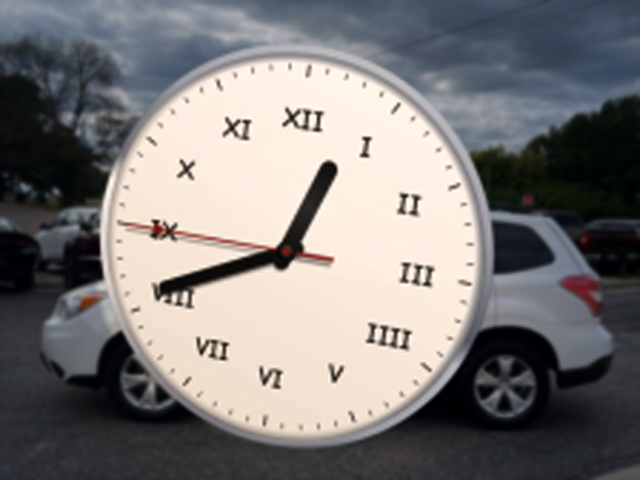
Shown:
h=12 m=40 s=45
